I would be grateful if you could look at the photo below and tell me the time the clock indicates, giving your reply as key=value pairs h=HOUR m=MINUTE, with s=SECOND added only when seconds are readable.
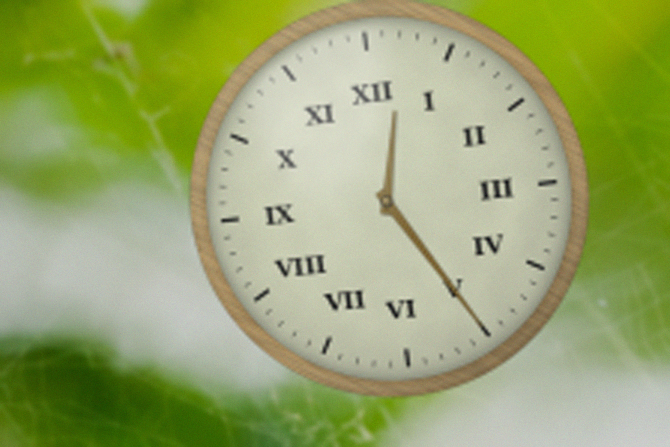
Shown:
h=12 m=25
